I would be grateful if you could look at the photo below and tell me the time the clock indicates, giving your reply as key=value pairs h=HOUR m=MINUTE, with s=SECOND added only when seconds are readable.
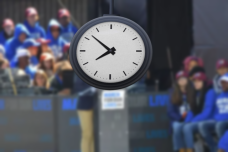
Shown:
h=7 m=52
